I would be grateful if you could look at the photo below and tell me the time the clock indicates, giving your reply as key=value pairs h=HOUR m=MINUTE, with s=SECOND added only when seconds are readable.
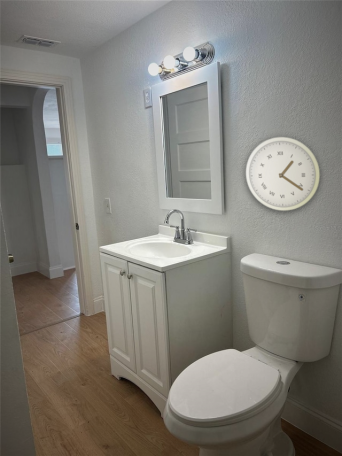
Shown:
h=1 m=21
